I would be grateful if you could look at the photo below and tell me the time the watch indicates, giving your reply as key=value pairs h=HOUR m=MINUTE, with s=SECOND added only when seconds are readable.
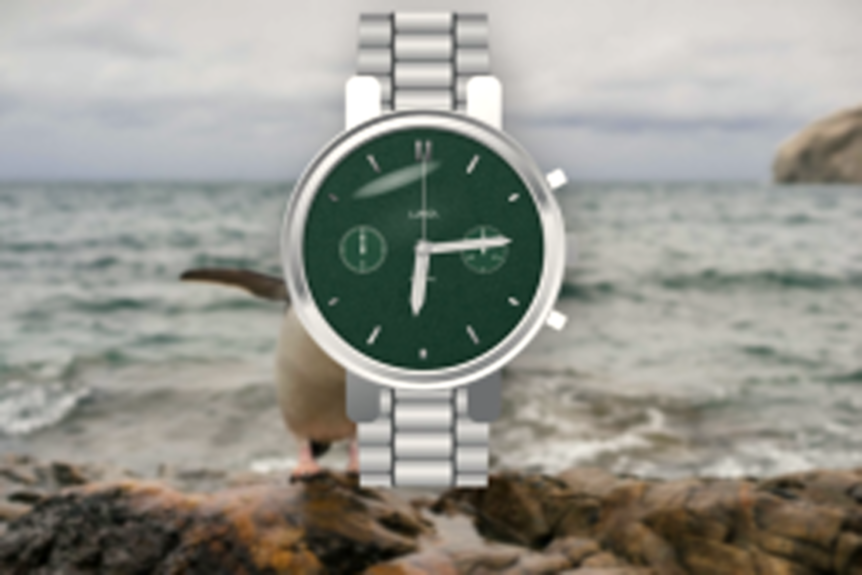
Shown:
h=6 m=14
